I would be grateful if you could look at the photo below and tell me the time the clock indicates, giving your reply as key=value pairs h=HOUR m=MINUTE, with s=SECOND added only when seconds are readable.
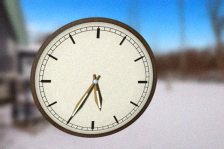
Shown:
h=5 m=35
